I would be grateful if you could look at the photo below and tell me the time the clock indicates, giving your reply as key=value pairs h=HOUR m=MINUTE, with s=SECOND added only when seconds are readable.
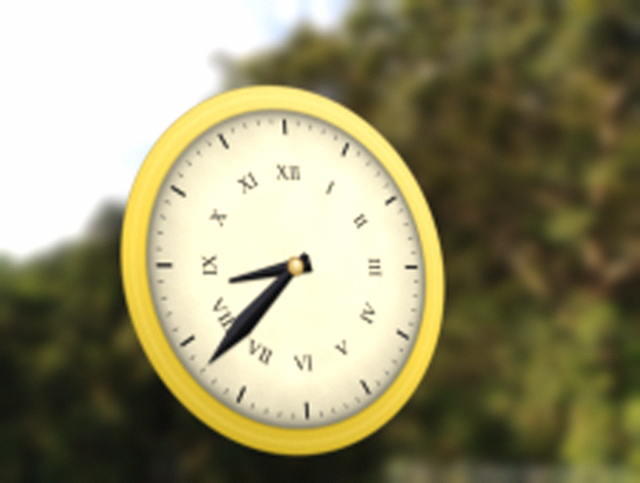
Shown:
h=8 m=38
